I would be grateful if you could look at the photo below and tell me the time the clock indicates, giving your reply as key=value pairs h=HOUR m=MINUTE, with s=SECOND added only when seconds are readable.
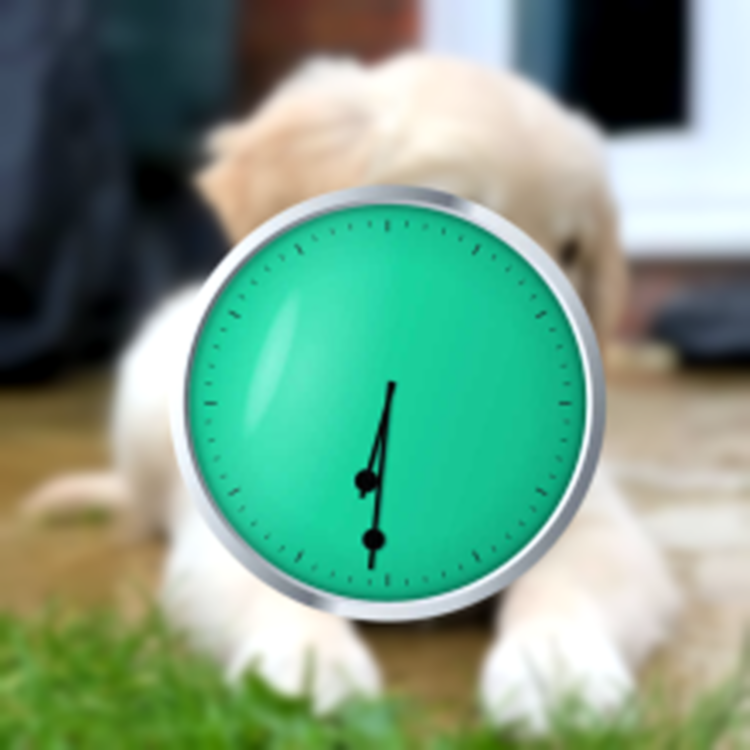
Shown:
h=6 m=31
